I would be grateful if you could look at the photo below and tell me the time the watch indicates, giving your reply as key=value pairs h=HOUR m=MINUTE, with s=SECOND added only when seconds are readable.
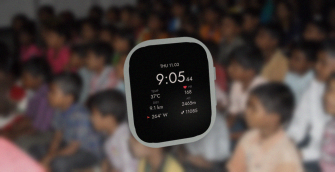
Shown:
h=9 m=5
